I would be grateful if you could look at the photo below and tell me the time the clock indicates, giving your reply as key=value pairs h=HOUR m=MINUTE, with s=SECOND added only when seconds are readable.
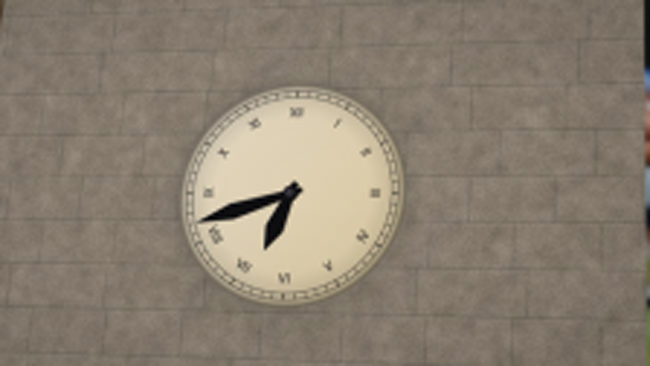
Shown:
h=6 m=42
